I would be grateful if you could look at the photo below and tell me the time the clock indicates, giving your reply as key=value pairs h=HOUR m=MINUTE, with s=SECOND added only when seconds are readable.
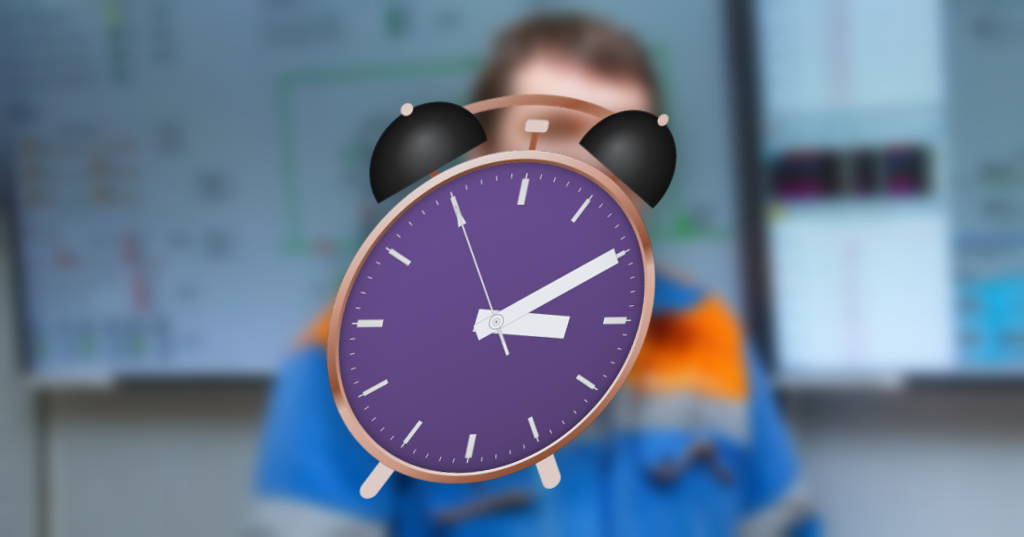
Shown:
h=3 m=9 s=55
